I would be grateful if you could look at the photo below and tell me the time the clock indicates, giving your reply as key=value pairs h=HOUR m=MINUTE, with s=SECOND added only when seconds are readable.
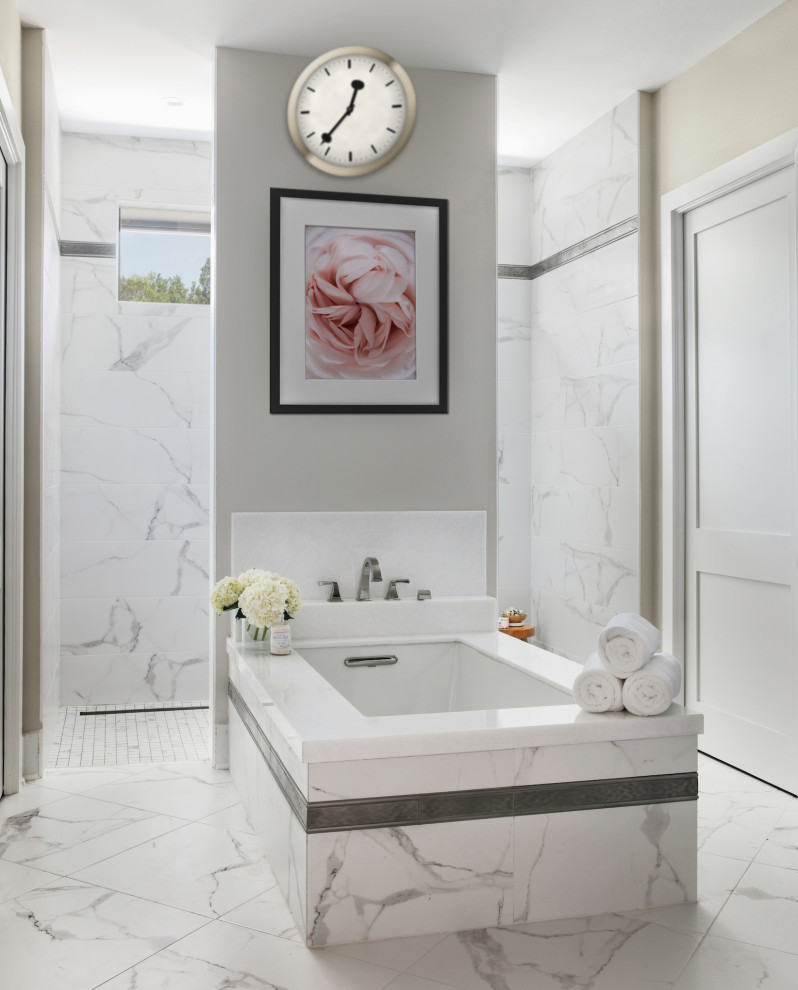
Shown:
h=12 m=37
